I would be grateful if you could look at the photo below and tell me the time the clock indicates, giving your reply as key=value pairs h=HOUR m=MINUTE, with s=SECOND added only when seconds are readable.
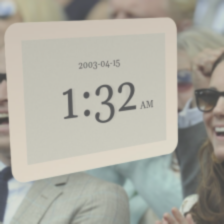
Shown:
h=1 m=32
